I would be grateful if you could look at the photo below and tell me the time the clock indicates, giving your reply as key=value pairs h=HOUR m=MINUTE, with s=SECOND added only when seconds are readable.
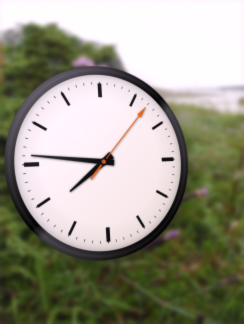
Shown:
h=7 m=46 s=7
